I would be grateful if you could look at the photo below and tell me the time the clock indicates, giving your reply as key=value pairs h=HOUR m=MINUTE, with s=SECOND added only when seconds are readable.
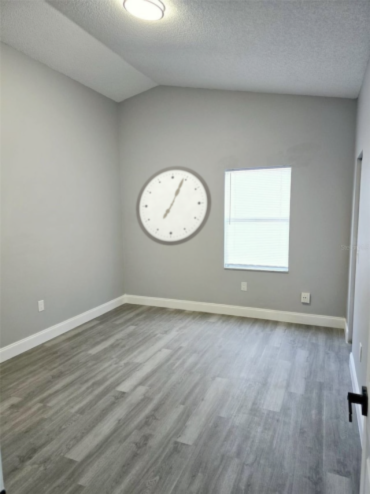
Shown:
h=7 m=4
